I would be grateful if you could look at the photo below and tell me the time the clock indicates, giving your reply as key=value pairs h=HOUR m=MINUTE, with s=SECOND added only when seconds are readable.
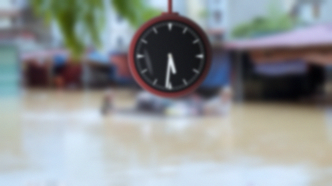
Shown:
h=5 m=31
